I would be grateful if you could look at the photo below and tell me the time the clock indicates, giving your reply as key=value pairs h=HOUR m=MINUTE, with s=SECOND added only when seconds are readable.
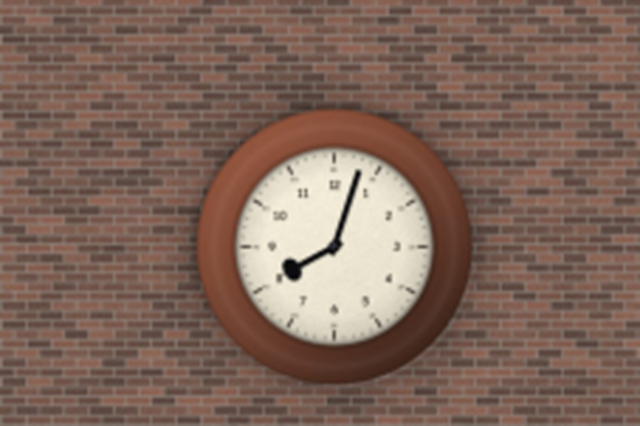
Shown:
h=8 m=3
